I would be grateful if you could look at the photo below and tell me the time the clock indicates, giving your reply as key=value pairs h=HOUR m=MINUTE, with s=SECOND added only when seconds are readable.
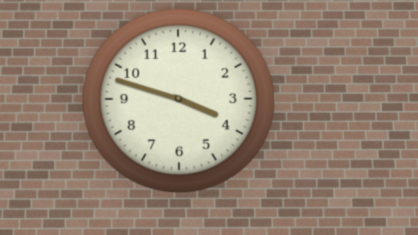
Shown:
h=3 m=48
